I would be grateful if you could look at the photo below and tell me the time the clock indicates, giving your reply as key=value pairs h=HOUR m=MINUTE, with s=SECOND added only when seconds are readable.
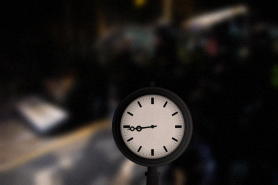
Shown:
h=8 m=44
